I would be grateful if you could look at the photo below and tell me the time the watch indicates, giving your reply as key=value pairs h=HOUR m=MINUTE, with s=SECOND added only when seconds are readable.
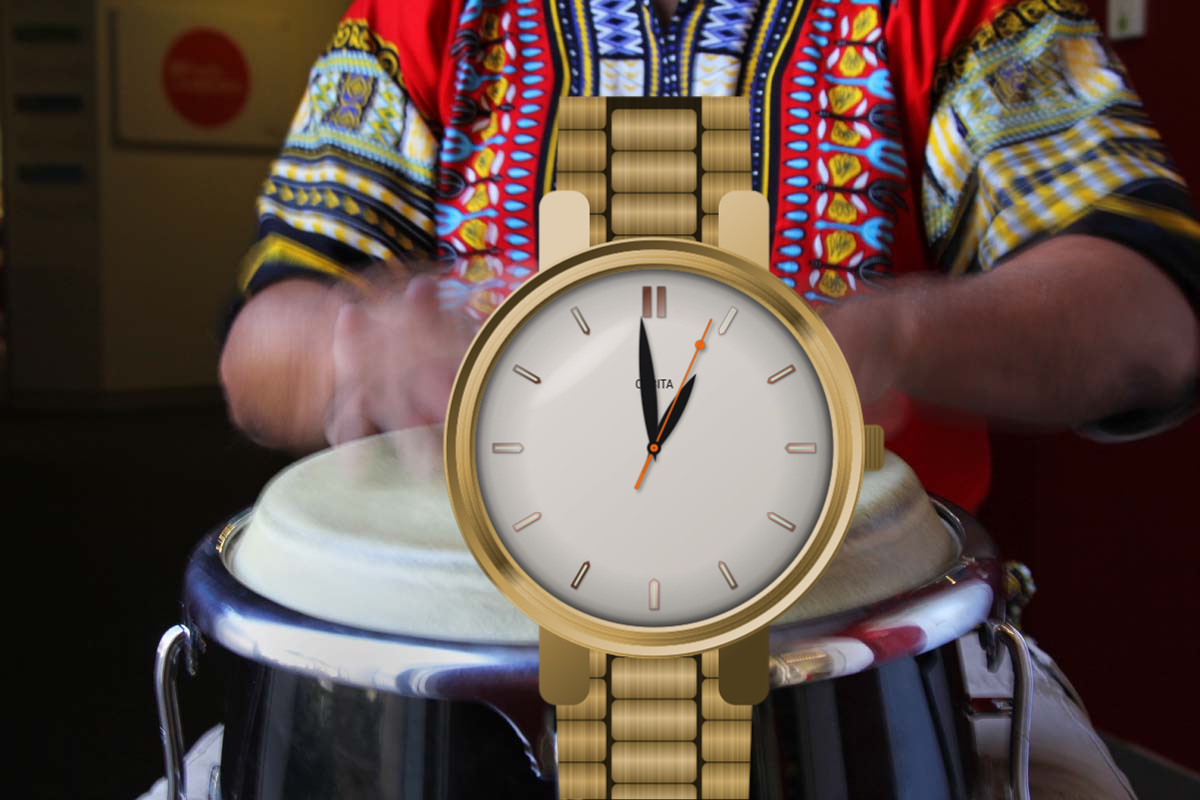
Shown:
h=12 m=59 s=4
